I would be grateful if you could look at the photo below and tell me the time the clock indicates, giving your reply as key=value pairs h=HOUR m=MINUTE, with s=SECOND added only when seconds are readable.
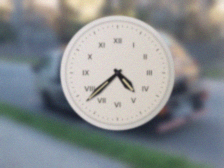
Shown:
h=4 m=38
